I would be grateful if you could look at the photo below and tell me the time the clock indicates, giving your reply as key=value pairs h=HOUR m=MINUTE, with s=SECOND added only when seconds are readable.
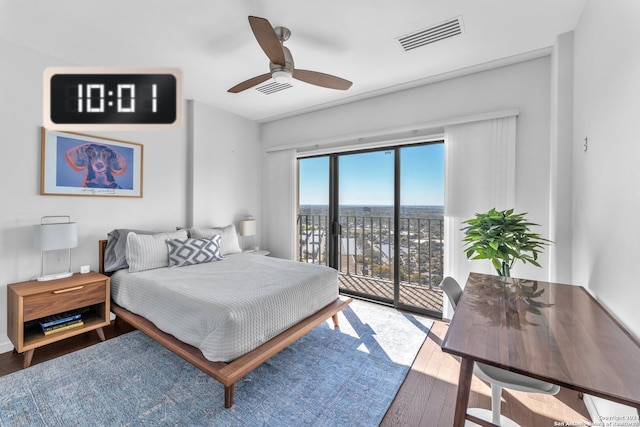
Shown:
h=10 m=1
